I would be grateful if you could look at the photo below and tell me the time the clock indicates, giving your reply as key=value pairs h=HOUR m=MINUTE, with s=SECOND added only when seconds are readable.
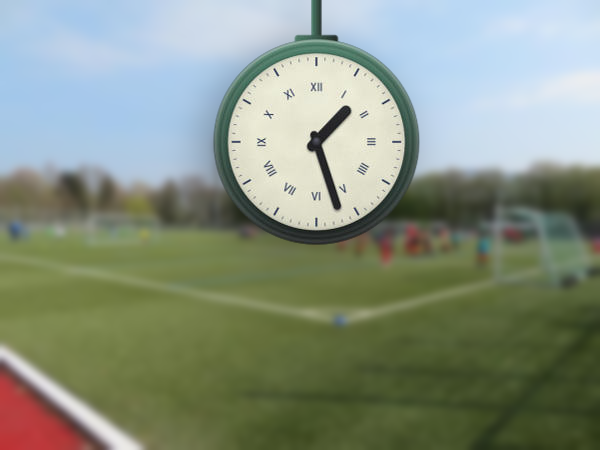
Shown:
h=1 m=27
